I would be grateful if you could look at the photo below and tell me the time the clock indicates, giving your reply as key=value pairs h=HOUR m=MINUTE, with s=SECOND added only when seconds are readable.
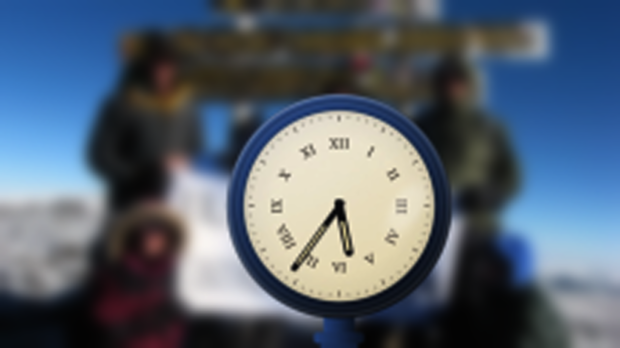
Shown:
h=5 m=36
